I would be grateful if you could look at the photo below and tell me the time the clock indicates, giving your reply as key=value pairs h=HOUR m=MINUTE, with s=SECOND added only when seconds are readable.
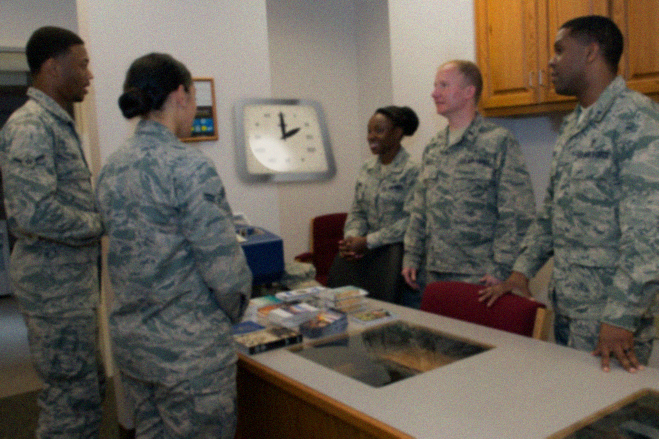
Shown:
h=2 m=0
